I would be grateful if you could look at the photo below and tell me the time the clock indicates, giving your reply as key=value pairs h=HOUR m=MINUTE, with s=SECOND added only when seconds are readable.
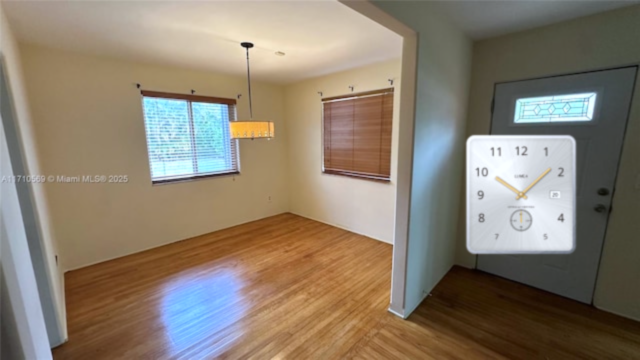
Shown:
h=10 m=8
